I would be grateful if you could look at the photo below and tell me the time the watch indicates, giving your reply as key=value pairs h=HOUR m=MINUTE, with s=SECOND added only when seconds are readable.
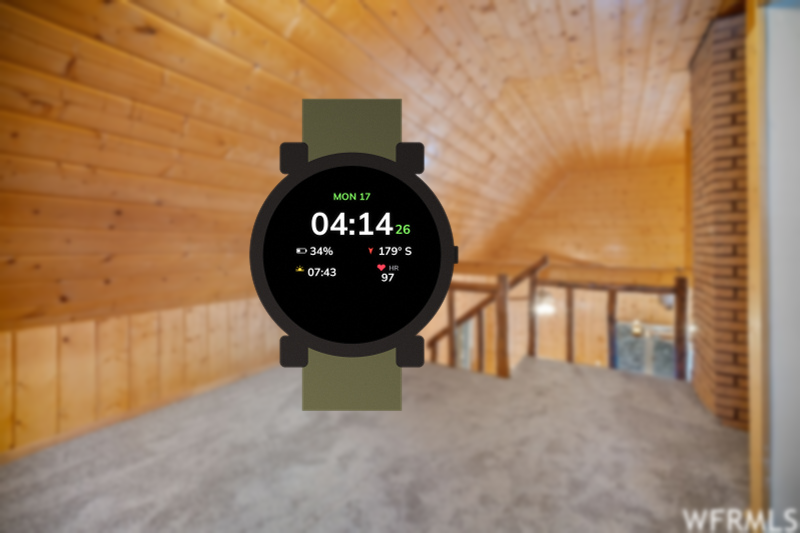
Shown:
h=4 m=14 s=26
